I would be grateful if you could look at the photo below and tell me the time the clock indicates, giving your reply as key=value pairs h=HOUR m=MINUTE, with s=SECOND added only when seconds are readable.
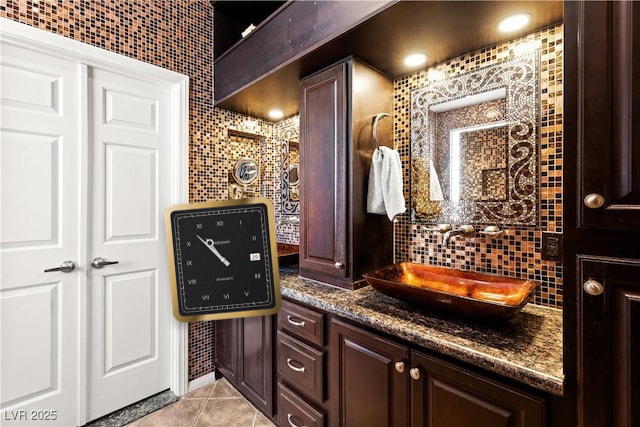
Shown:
h=10 m=53
